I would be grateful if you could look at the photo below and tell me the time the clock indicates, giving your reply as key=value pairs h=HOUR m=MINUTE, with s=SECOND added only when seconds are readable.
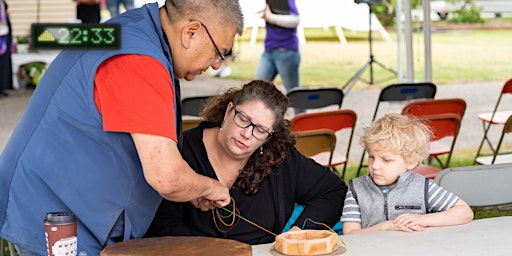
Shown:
h=22 m=33
